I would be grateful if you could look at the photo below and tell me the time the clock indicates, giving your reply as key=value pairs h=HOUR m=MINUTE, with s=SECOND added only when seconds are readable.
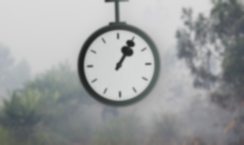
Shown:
h=1 m=5
